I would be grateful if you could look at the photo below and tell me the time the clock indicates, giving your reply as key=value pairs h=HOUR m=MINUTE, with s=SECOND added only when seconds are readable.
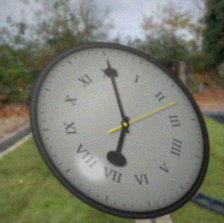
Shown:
h=7 m=0 s=12
